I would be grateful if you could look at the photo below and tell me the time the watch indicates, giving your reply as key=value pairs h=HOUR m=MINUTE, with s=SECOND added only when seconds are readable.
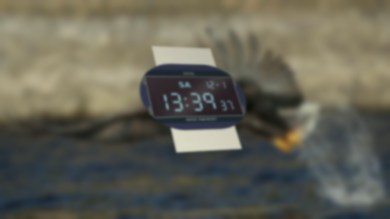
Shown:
h=13 m=39
